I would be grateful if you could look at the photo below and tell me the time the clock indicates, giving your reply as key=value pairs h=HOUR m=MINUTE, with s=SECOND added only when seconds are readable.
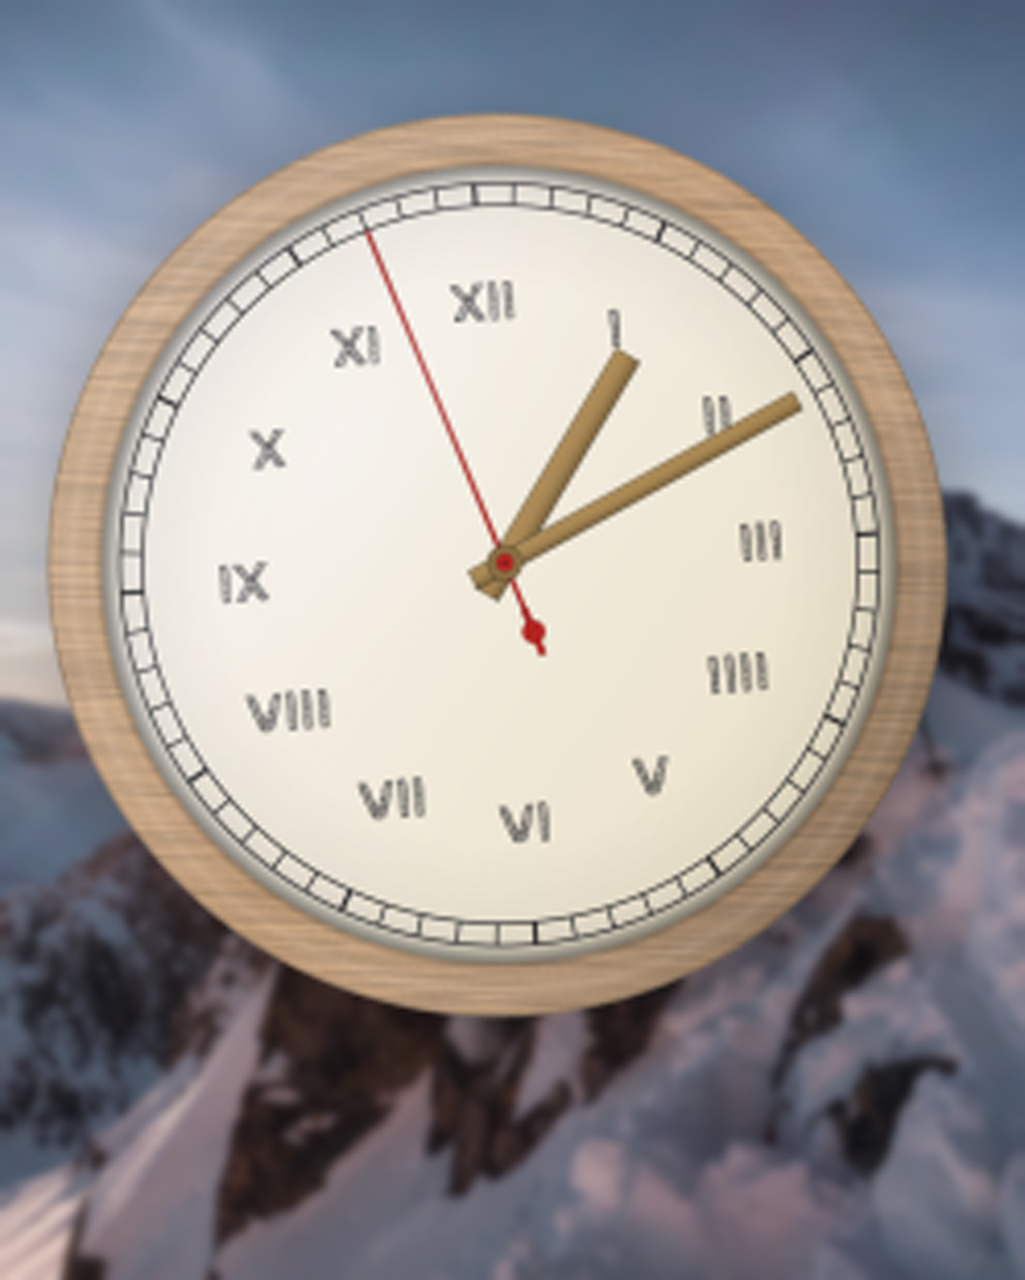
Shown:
h=1 m=10 s=57
